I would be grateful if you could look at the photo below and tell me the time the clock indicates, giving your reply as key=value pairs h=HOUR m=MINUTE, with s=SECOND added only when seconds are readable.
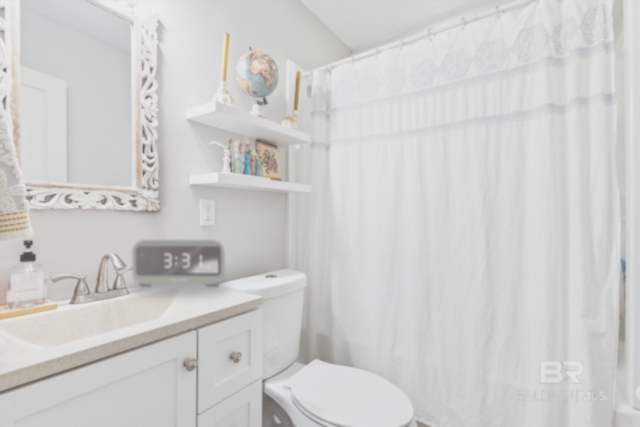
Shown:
h=3 m=31
